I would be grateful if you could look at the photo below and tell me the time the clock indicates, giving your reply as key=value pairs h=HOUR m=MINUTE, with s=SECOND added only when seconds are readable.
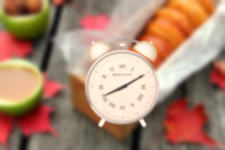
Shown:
h=8 m=10
